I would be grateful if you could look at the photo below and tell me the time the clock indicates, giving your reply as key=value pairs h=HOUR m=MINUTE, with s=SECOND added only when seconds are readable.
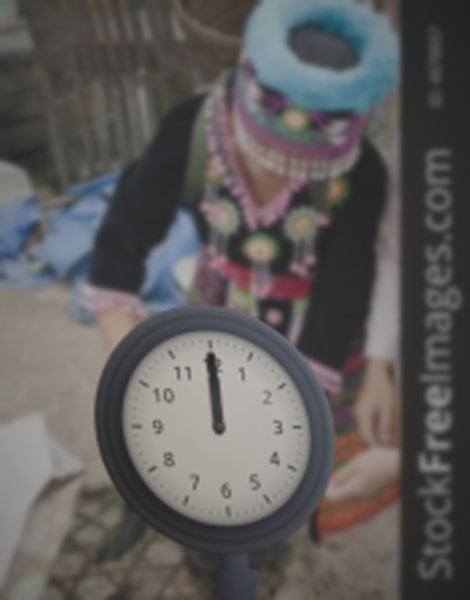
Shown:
h=12 m=0
